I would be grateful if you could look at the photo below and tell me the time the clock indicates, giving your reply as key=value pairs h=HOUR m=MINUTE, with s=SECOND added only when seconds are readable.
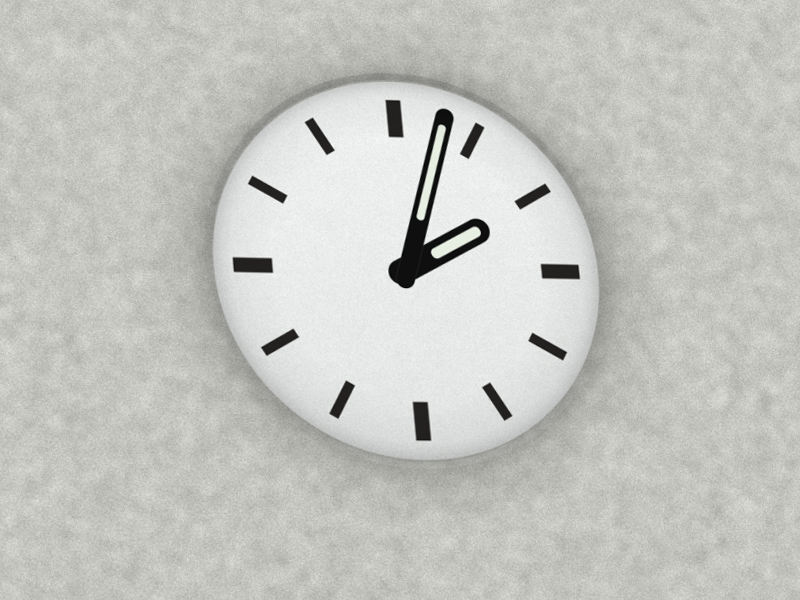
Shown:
h=2 m=3
